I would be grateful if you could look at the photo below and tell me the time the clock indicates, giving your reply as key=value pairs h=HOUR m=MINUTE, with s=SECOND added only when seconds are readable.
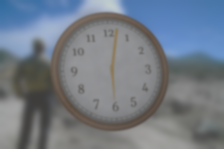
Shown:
h=6 m=2
